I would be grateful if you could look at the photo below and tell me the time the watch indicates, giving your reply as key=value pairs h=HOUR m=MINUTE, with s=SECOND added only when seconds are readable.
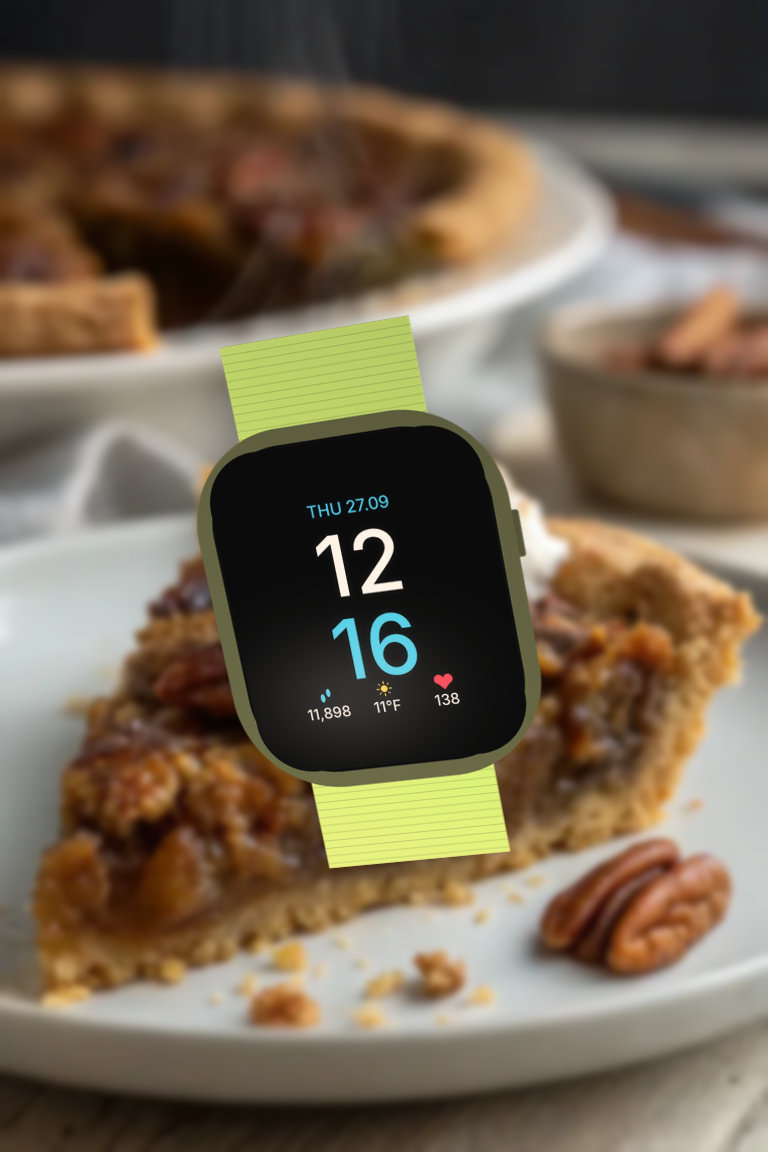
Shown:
h=12 m=16
